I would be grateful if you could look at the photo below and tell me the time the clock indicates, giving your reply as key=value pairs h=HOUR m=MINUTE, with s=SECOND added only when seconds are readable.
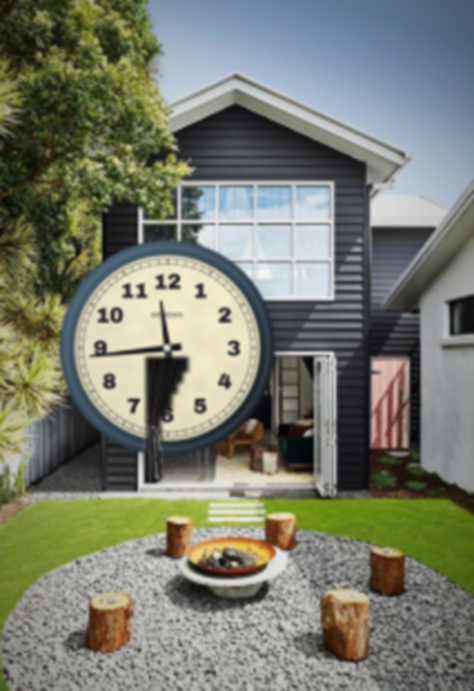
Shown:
h=11 m=44
